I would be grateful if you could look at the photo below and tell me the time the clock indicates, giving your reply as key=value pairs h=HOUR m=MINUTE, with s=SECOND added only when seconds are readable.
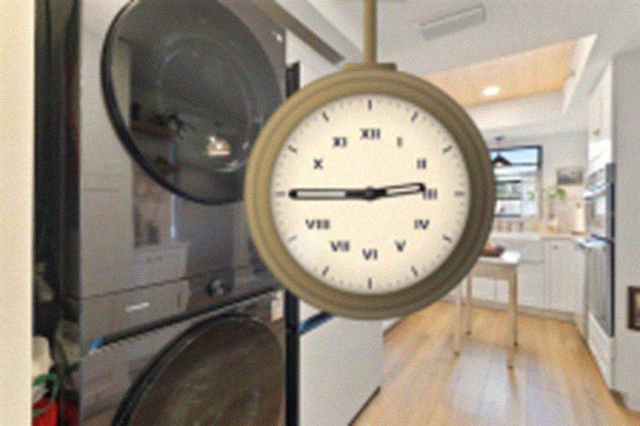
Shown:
h=2 m=45
